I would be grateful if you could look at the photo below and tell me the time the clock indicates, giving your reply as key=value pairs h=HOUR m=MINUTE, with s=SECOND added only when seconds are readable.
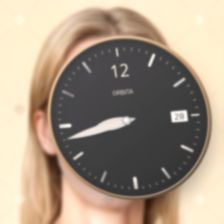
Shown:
h=8 m=43
